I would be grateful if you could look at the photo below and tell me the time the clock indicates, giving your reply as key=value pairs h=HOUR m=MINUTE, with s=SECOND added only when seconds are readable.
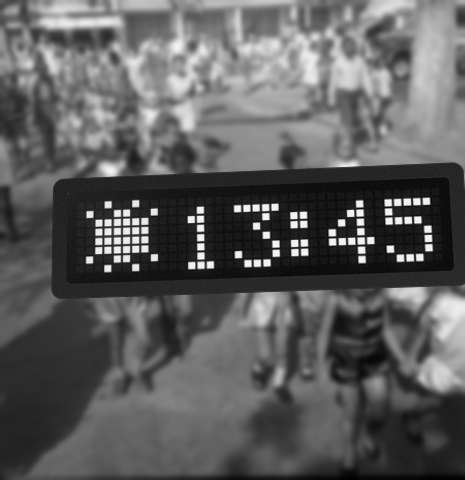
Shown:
h=13 m=45
